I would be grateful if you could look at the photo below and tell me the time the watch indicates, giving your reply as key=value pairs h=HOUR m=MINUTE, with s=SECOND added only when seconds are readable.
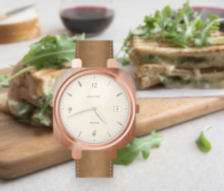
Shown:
h=4 m=42
